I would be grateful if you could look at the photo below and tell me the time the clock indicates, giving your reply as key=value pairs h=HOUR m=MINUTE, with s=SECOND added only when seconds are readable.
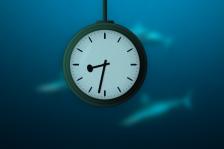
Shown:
h=8 m=32
